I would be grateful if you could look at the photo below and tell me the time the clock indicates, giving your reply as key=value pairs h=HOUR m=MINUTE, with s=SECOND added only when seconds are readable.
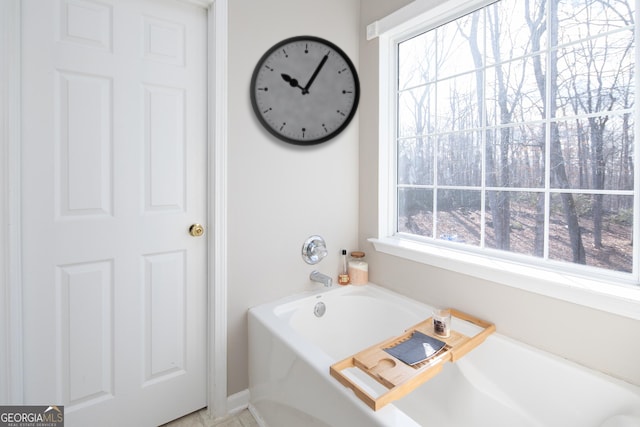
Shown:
h=10 m=5
